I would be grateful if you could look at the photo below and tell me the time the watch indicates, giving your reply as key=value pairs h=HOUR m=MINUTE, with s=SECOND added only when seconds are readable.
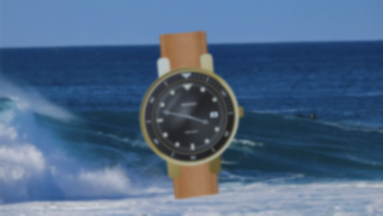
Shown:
h=3 m=48
